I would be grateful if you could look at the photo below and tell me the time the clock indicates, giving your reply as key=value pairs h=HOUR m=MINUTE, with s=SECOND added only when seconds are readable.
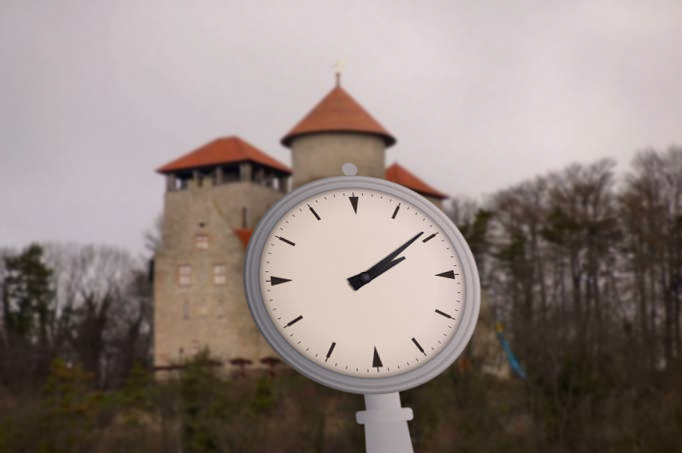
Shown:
h=2 m=9
